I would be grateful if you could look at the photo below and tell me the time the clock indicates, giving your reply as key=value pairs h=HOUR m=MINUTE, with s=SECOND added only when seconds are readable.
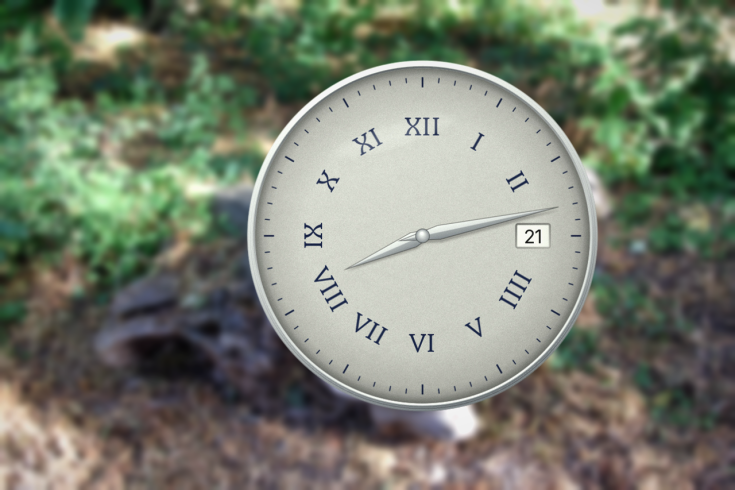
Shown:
h=8 m=13
